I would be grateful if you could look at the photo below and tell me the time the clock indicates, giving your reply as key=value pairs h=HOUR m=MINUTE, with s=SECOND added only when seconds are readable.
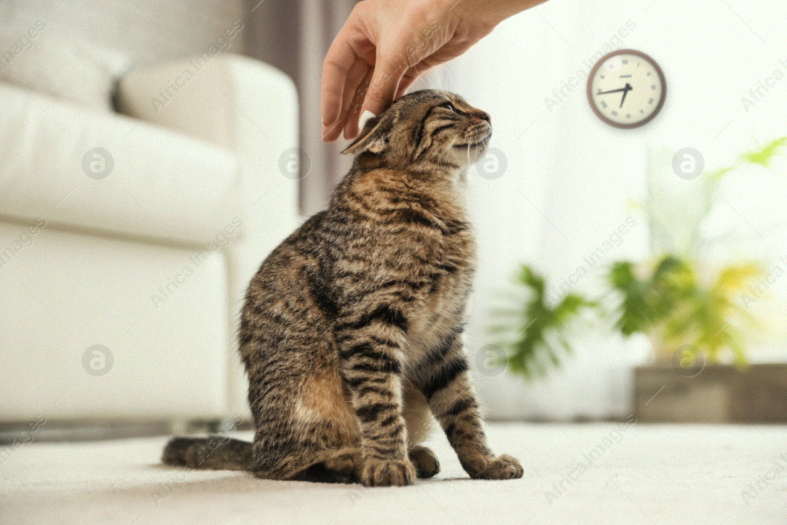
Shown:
h=6 m=44
